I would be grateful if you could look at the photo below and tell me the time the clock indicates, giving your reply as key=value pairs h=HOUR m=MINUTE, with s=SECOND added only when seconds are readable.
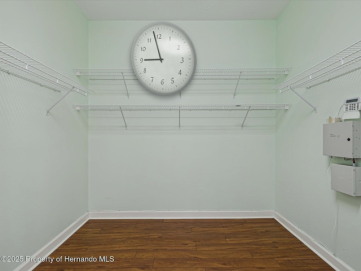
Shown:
h=8 m=58
